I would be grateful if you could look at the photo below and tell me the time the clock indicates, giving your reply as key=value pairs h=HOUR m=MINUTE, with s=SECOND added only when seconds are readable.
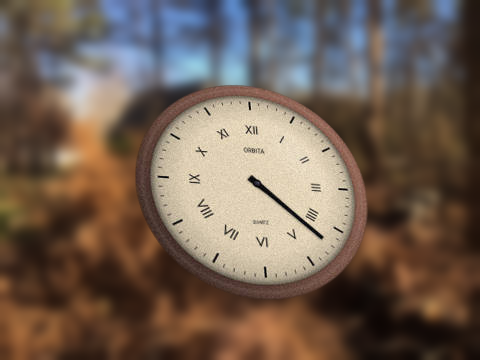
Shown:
h=4 m=22
